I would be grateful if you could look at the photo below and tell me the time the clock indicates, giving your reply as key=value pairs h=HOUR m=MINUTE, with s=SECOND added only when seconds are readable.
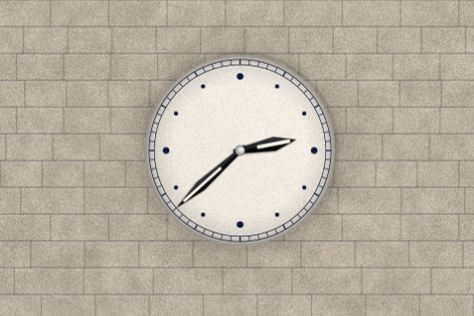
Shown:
h=2 m=38
